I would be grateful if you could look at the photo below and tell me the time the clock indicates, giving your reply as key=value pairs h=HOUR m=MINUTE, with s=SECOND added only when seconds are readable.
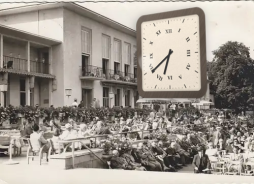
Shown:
h=6 m=39
